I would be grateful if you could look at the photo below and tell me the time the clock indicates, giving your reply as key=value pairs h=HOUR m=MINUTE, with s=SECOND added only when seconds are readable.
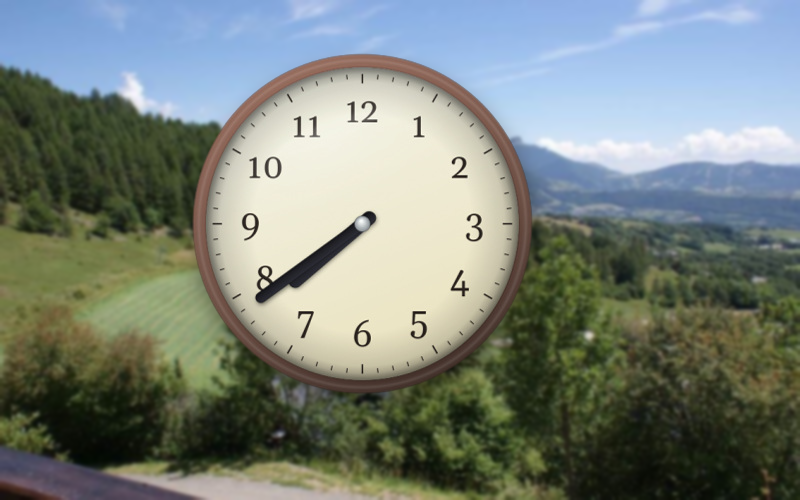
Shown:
h=7 m=39
